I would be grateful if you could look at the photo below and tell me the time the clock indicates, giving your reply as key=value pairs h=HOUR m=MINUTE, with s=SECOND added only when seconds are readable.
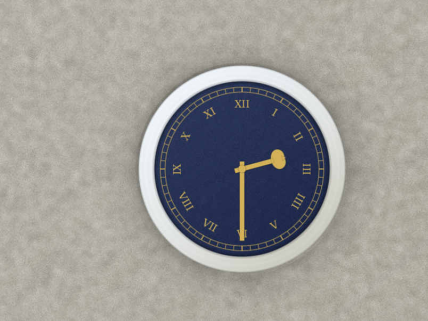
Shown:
h=2 m=30
